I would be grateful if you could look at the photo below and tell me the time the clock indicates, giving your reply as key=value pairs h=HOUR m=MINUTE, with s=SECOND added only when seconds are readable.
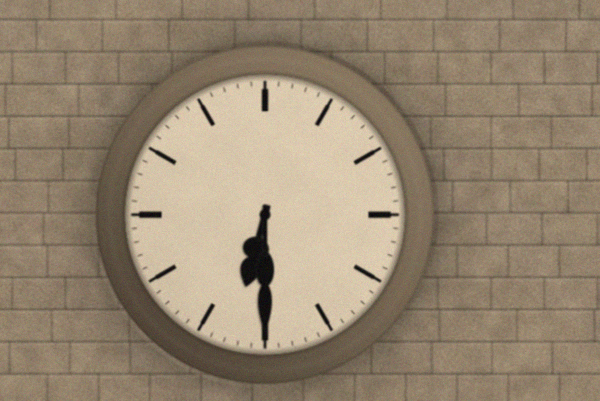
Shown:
h=6 m=30
